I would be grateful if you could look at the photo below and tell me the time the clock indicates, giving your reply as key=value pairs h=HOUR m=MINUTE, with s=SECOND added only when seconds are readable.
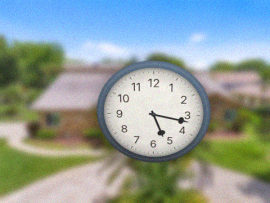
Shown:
h=5 m=17
